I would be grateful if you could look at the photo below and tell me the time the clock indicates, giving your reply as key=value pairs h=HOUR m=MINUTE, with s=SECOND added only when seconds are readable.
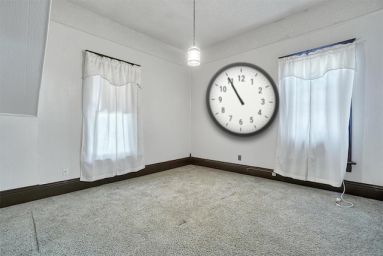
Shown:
h=10 m=55
